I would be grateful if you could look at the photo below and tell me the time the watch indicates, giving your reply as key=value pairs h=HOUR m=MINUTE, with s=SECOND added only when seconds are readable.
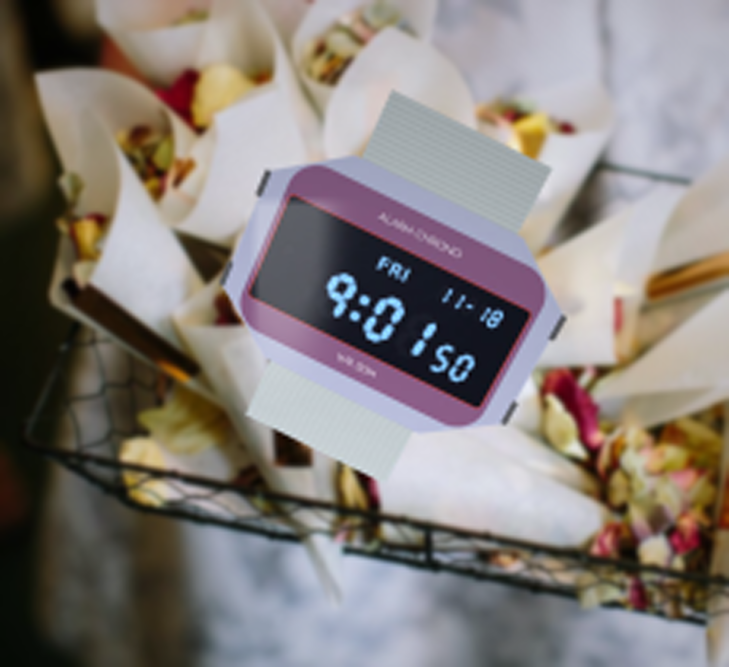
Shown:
h=9 m=1 s=50
